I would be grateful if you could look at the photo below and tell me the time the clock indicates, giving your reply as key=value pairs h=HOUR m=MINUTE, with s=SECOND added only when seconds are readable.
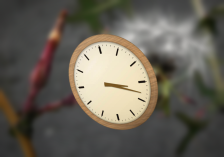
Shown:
h=3 m=18
